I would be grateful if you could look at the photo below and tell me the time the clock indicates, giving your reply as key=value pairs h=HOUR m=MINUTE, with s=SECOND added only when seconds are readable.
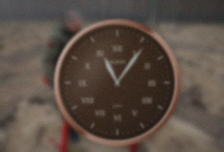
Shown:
h=11 m=6
